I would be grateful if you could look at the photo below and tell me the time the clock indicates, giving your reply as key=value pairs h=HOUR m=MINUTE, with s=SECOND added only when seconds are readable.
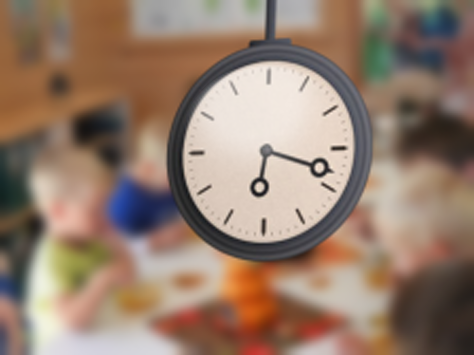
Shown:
h=6 m=18
